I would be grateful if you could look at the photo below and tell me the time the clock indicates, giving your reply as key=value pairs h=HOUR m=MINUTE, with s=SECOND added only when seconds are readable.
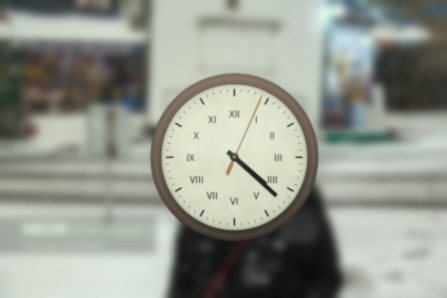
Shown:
h=4 m=22 s=4
